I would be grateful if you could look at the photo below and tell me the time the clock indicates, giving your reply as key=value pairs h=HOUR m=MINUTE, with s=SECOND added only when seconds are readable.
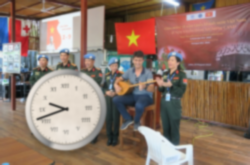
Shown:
h=9 m=42
